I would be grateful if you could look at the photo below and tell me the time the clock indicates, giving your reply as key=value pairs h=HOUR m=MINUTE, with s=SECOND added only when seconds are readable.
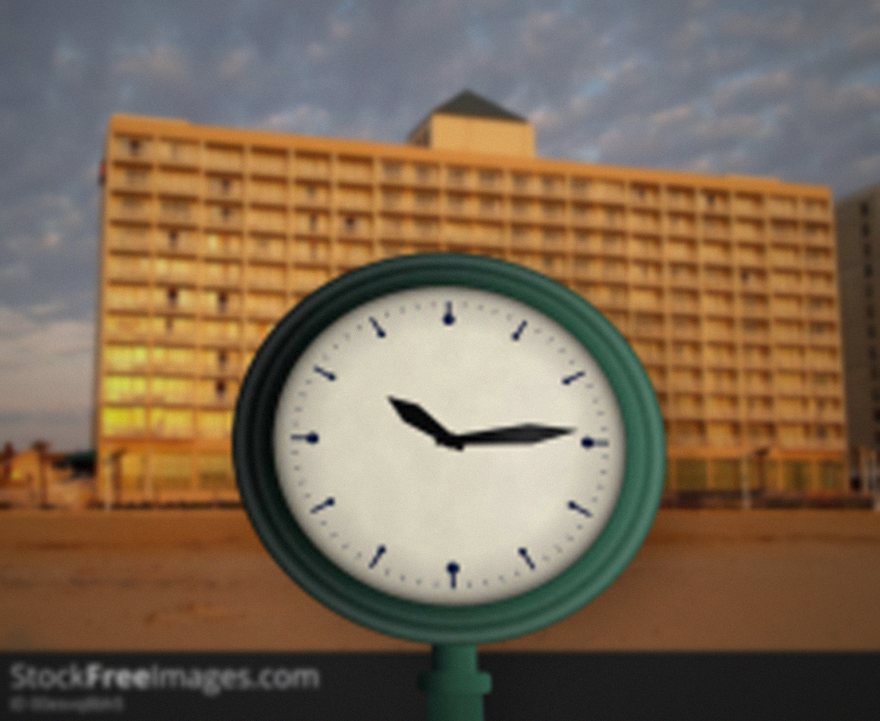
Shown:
h=10 m=14
